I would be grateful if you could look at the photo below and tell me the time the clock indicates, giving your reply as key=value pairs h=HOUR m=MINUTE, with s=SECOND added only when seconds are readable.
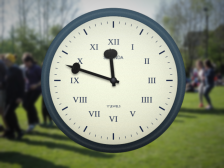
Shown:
h=11 m=48
